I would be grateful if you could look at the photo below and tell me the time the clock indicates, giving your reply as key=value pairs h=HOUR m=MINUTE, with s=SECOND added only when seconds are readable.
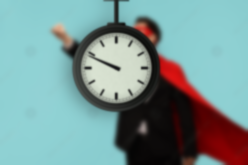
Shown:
h=9 m=49
